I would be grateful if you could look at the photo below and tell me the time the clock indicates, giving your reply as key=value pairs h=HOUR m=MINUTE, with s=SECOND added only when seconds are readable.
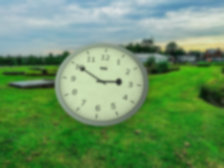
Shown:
h=2 m=50
